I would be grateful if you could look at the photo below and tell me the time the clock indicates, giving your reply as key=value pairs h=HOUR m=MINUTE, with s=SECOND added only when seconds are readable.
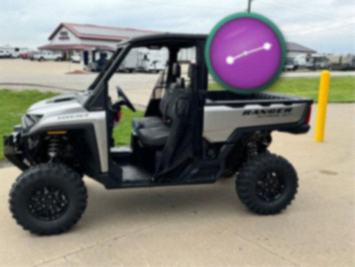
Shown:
h=8 m=12
